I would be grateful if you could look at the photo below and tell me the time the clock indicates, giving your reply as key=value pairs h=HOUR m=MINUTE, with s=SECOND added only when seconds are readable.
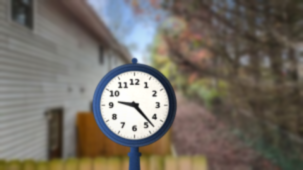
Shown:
h=9 m=23
